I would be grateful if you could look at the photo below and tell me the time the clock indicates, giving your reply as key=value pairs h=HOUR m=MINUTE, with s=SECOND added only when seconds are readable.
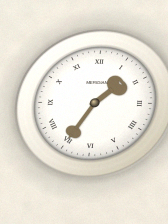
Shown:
h=1 m=35
